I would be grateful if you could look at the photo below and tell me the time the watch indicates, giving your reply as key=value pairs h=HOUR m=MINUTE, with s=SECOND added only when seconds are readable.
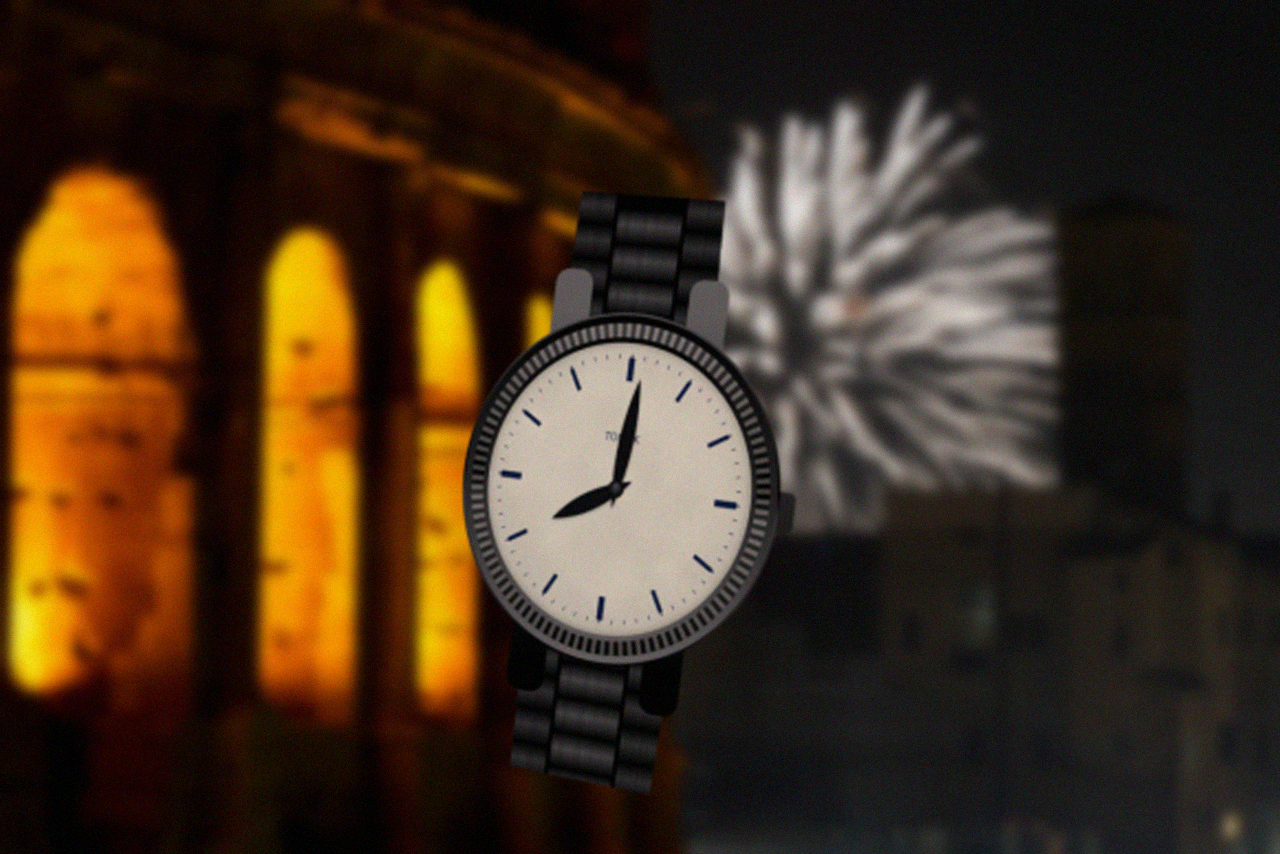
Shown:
h=8 m=1
